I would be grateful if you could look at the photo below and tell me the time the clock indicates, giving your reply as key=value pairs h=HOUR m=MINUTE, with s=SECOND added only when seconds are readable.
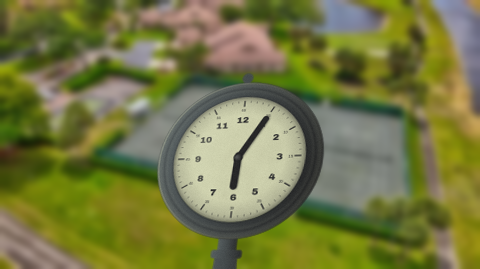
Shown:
h=6 m=5
